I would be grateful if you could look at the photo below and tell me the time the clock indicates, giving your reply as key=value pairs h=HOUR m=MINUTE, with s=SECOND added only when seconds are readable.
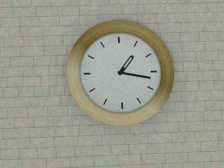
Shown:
h=1 m=17
